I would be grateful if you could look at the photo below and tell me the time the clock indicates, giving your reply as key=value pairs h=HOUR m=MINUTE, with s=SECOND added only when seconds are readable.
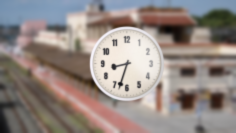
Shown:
h=8 m=33
